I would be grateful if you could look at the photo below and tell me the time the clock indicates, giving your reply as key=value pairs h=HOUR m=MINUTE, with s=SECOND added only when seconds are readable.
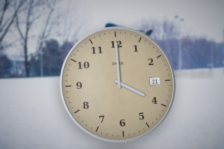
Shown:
h=4 m=0
